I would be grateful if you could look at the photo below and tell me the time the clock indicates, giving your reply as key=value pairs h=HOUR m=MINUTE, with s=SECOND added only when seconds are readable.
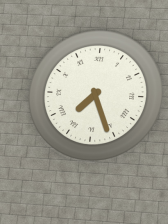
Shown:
h=7 m=26
